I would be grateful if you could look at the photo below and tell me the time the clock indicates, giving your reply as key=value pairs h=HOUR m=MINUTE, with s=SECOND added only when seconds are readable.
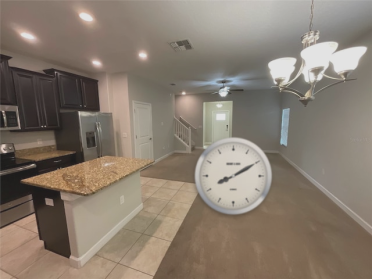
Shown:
h=8 m=10
